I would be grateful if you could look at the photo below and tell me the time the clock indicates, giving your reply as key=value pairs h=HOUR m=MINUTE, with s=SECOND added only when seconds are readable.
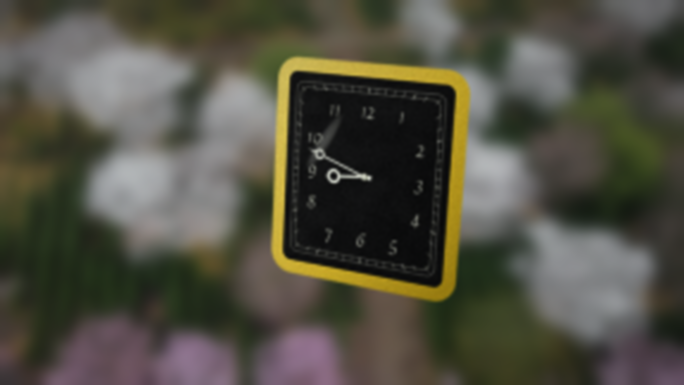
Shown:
h=8 m=48
